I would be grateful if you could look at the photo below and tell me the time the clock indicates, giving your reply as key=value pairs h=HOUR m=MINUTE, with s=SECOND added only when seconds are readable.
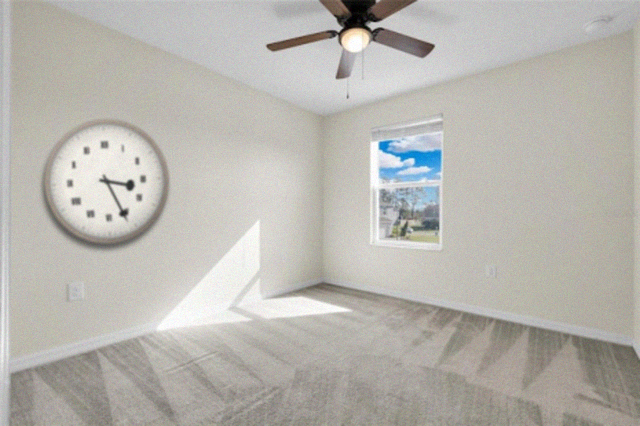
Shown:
h=3 m=26
